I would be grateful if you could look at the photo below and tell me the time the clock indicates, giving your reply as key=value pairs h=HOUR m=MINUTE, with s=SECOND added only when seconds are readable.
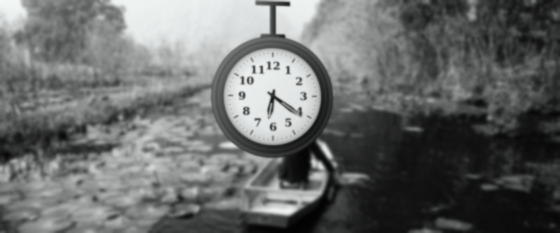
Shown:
h=6 m=21
